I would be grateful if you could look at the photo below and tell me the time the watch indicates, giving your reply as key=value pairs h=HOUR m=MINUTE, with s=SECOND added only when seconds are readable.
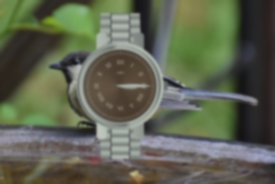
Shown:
h=3 m=15
